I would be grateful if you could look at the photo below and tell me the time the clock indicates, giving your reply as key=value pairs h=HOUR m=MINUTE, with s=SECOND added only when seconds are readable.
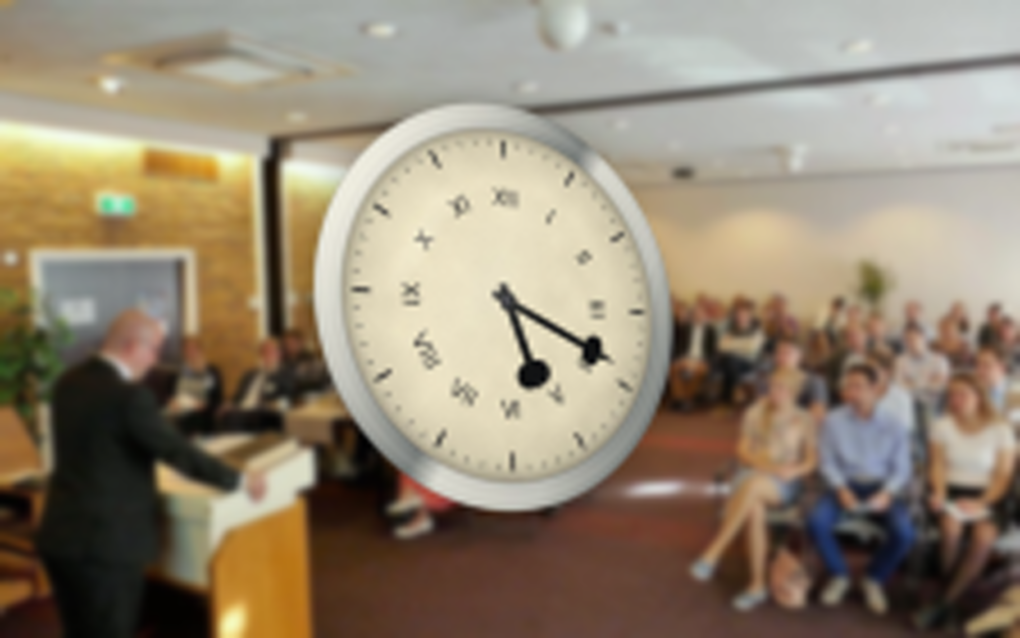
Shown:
h=5 m=19
